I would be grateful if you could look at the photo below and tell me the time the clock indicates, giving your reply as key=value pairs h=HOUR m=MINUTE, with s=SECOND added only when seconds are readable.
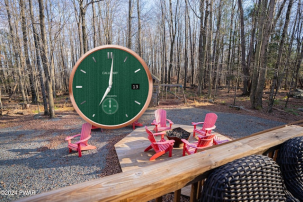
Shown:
h=7 m=1
